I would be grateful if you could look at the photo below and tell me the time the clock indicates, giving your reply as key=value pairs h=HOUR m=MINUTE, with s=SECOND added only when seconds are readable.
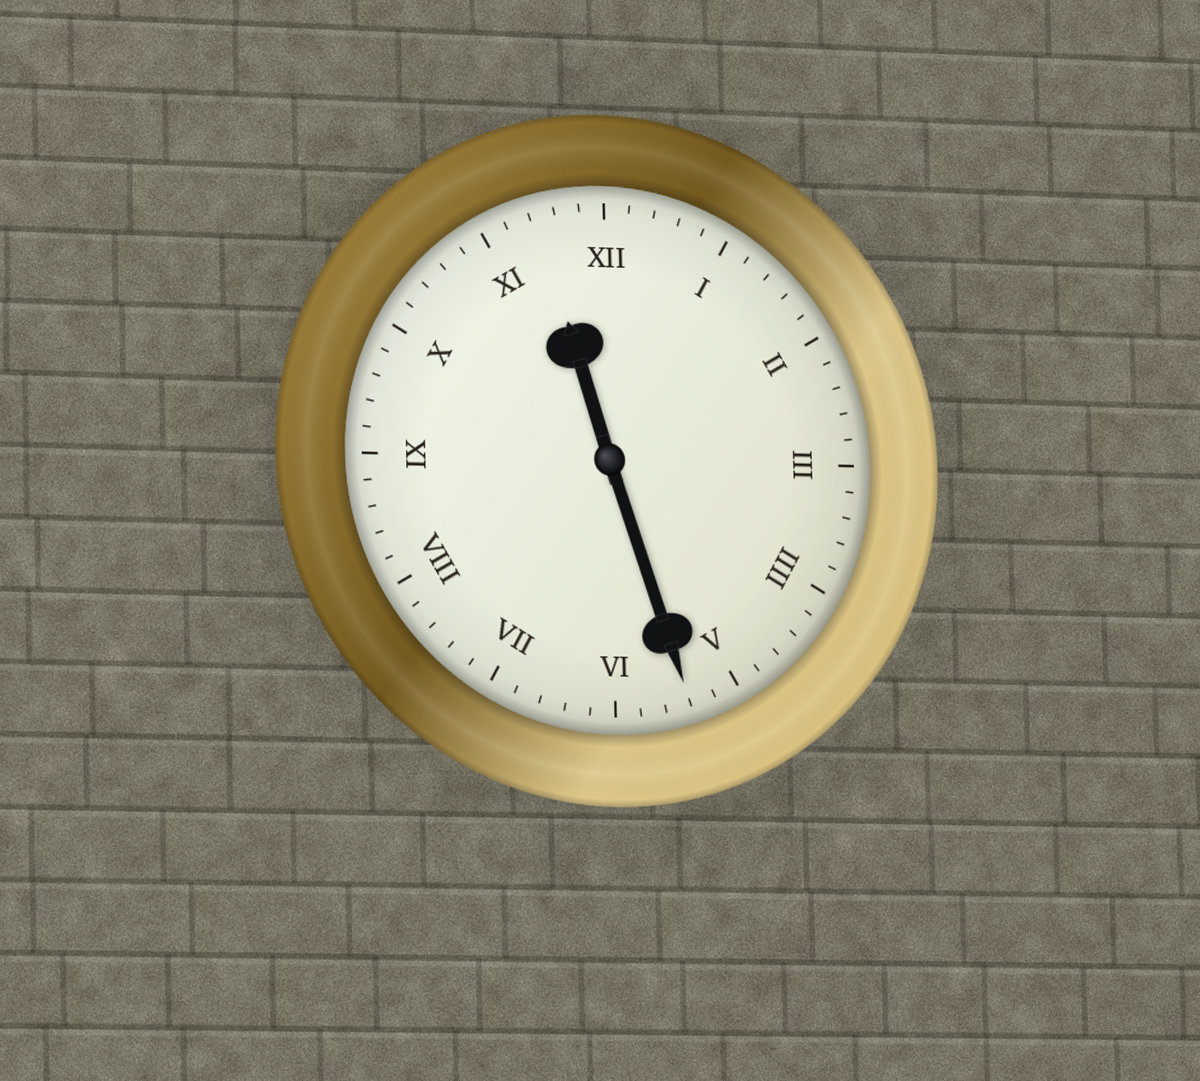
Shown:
h=11 m=27
